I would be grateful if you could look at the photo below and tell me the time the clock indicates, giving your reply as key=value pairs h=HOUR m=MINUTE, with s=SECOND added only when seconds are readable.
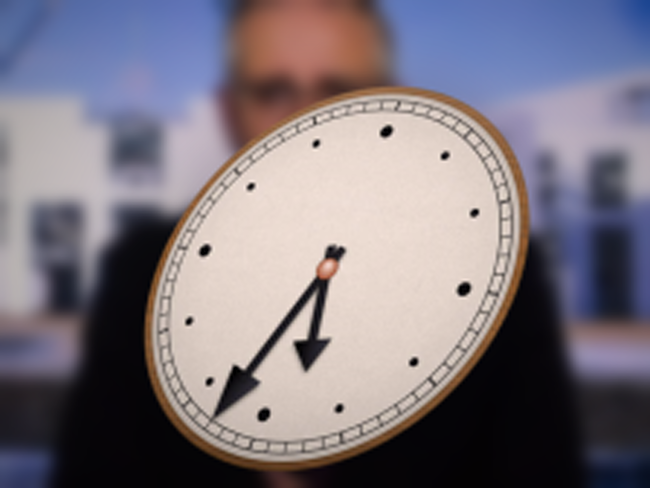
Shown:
h=5 m=33
